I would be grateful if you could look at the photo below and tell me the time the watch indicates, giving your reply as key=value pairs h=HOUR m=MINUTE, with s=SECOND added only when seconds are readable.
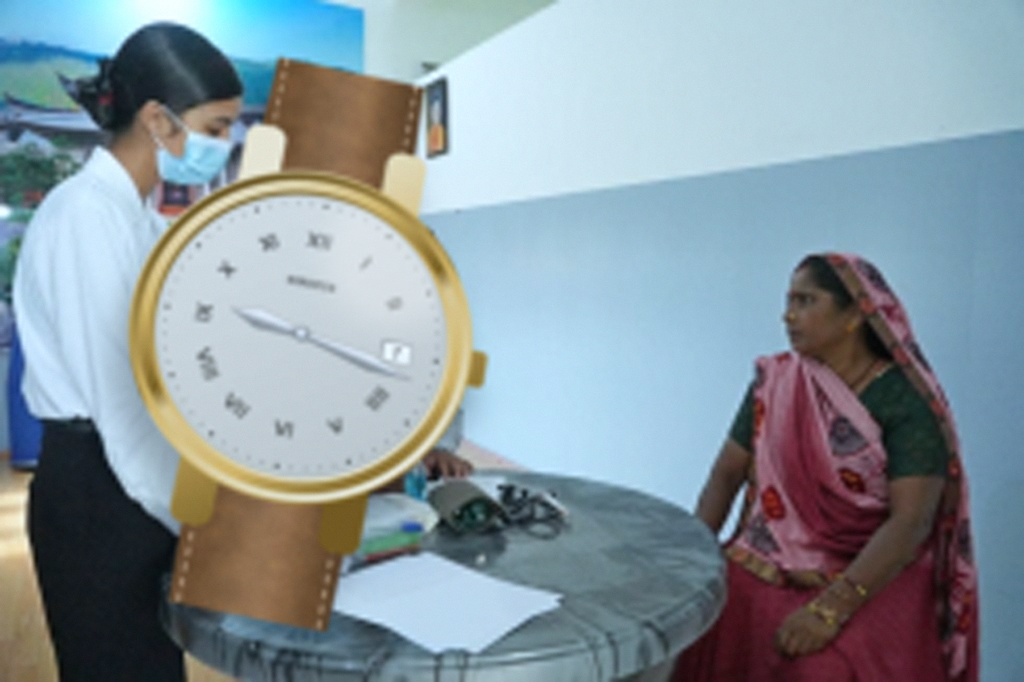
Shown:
h=9 m=17
